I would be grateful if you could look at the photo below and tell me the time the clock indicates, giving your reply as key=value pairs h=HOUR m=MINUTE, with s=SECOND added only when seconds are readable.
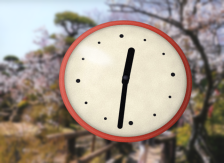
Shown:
h=12 m=32
